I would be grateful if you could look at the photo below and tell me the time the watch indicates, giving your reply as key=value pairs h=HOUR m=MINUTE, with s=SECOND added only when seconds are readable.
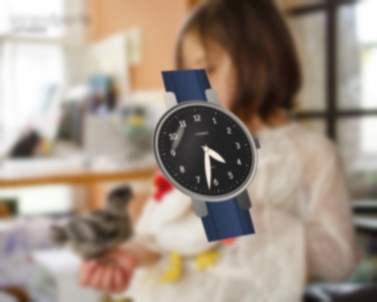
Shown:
h=4 m=32
